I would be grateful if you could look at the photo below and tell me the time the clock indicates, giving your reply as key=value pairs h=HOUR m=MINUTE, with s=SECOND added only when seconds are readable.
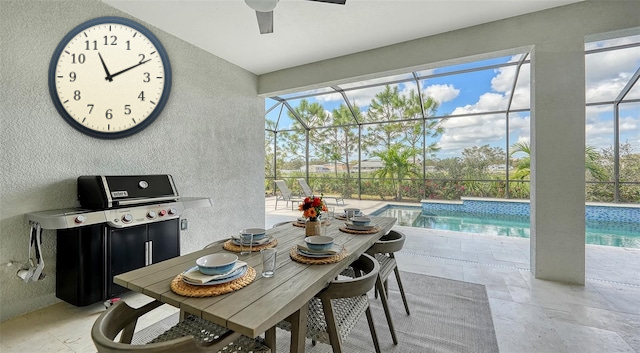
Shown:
h=11 m=11
